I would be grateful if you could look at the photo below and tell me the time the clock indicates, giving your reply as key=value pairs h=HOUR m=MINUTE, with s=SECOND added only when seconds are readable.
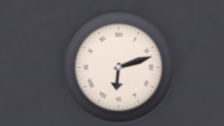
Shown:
h=6 m=12
